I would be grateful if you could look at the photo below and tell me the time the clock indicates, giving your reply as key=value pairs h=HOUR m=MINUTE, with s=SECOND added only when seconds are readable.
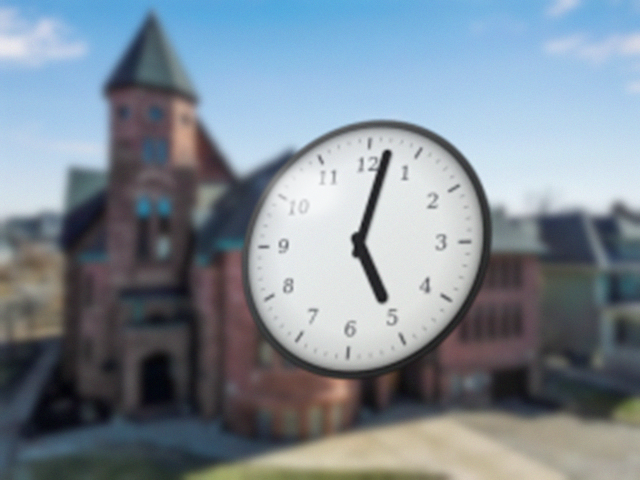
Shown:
h=5 m=2
